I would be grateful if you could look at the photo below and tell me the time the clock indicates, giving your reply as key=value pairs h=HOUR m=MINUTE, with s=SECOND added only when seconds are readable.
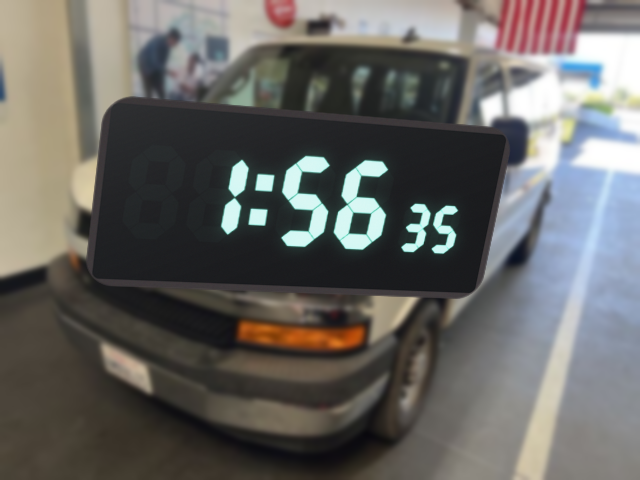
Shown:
h=1 m=56 s=35
